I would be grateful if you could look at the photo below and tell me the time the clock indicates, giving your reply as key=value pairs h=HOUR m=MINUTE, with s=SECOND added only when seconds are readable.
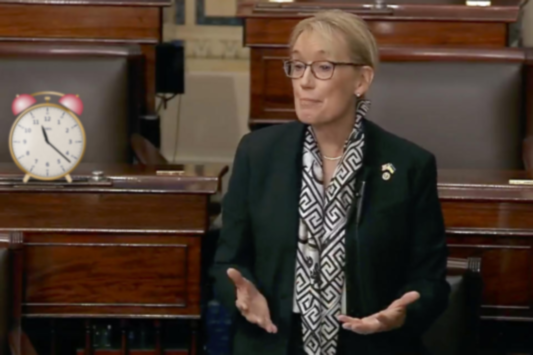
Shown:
h=11 m=22
